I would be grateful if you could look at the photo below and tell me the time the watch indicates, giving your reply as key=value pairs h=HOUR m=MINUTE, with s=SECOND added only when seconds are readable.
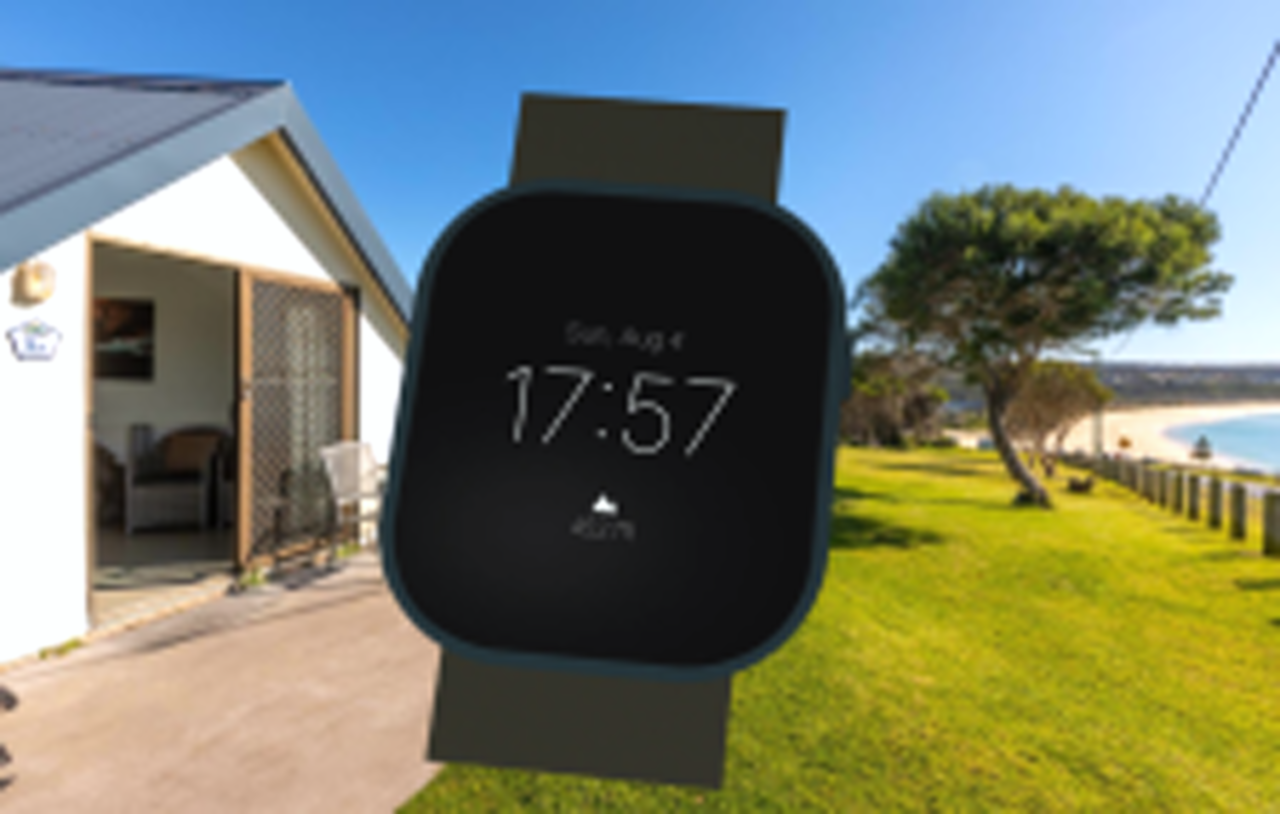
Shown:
h=17 m=57
